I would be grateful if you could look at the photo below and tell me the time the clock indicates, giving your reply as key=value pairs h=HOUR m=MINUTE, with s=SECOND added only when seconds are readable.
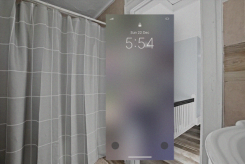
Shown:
h=5 m=54
